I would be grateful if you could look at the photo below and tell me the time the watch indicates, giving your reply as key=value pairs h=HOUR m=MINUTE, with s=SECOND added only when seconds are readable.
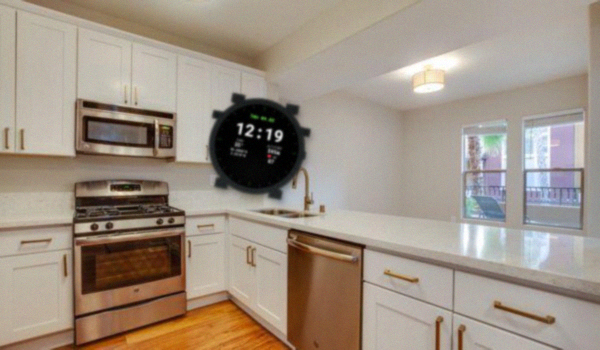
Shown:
h=12 m=19
